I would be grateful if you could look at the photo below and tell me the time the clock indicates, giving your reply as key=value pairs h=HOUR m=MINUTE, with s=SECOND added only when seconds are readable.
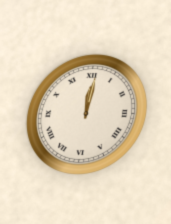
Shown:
h=12 m=1
